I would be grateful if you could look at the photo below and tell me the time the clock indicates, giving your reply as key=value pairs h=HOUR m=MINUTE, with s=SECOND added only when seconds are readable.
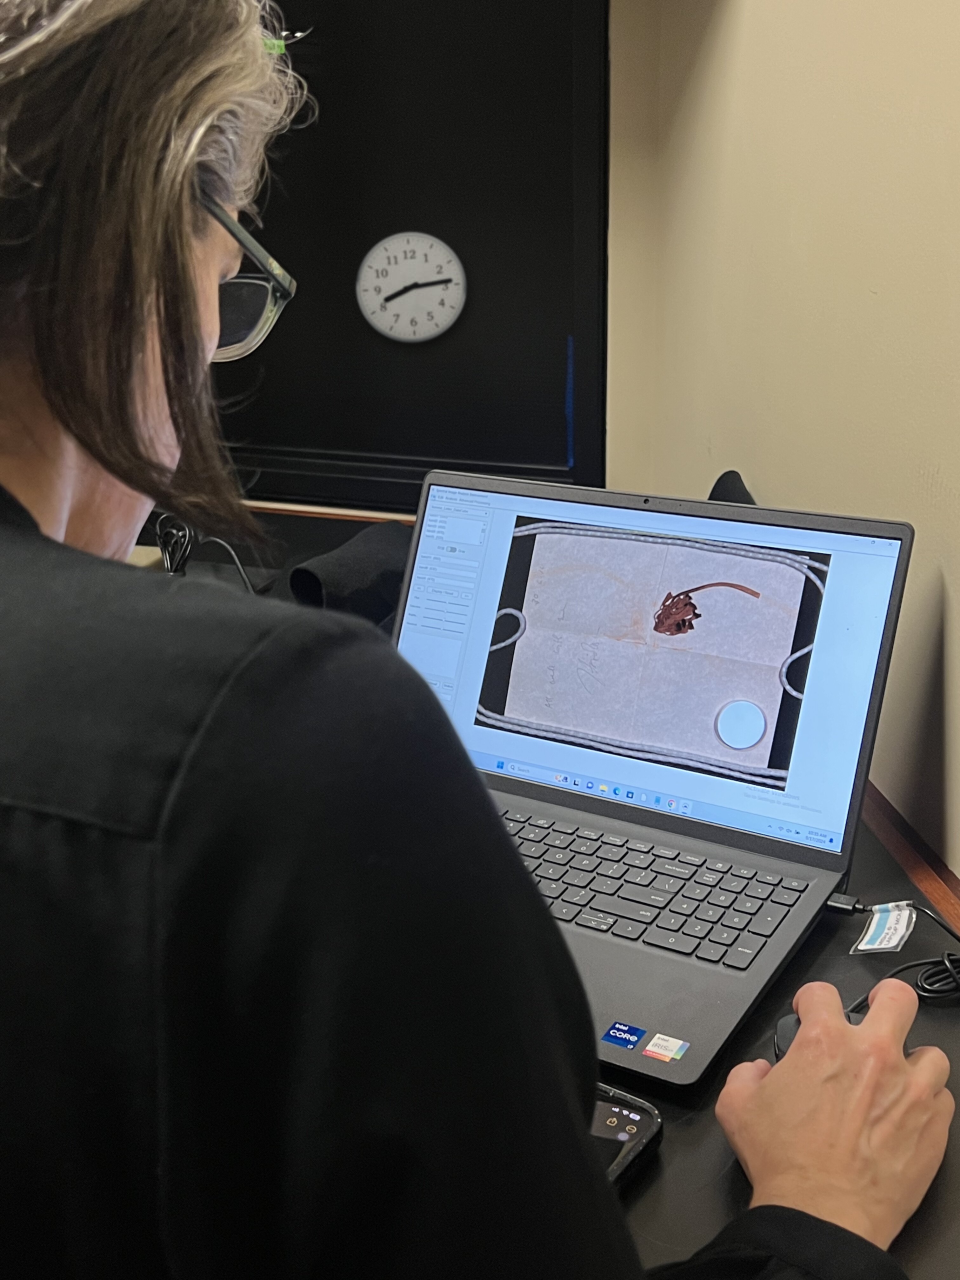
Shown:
h=8 m=14
